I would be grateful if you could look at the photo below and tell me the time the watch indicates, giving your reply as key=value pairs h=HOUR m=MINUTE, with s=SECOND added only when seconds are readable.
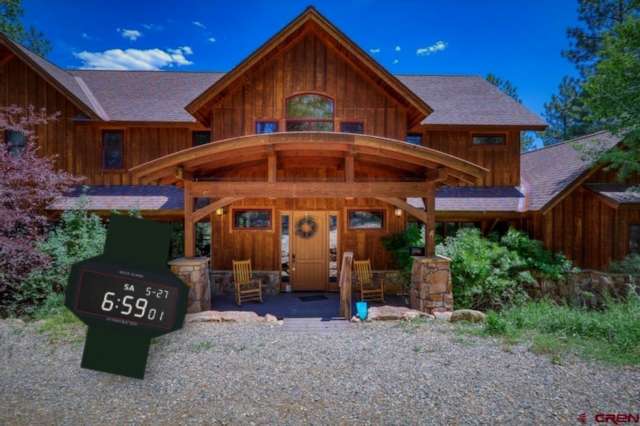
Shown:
h=6 m=59 s=1
